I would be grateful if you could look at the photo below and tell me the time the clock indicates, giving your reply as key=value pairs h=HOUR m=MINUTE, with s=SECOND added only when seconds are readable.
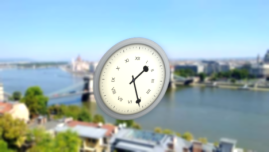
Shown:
h=1 m=26
